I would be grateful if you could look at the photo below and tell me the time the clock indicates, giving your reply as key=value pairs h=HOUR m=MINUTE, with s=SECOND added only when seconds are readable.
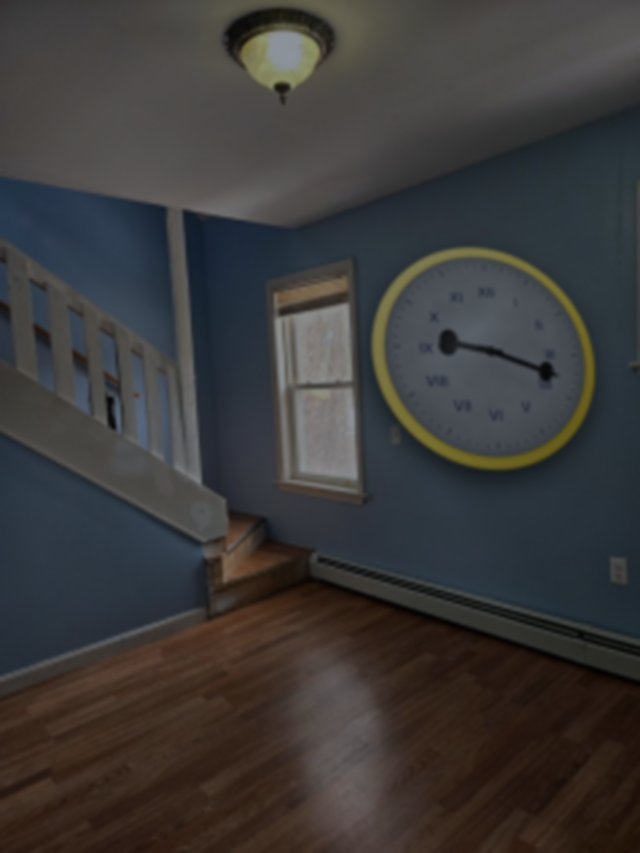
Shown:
h=9 m=18
